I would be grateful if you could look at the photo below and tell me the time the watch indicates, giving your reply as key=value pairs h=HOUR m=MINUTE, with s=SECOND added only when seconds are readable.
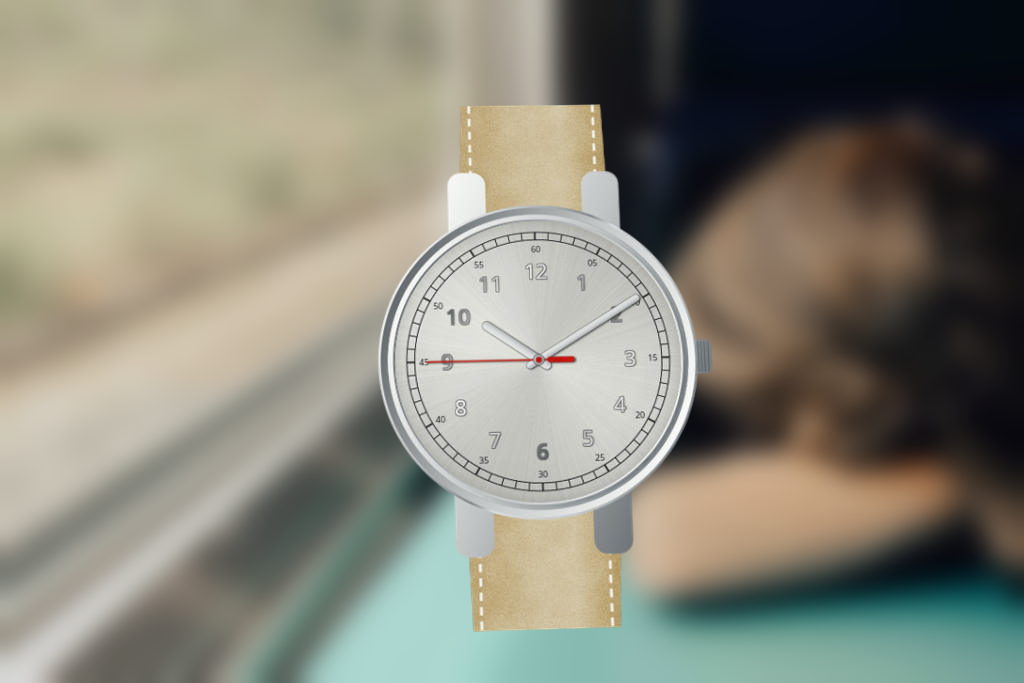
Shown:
h=10 m=9 s=45
